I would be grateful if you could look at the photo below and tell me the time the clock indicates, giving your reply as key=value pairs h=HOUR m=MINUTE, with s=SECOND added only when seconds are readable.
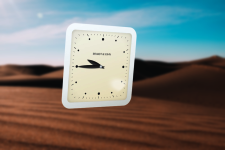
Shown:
h=9 m=45
